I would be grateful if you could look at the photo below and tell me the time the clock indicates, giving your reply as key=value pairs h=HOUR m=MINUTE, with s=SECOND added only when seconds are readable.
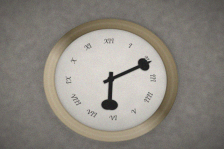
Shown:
h=6 m=11
